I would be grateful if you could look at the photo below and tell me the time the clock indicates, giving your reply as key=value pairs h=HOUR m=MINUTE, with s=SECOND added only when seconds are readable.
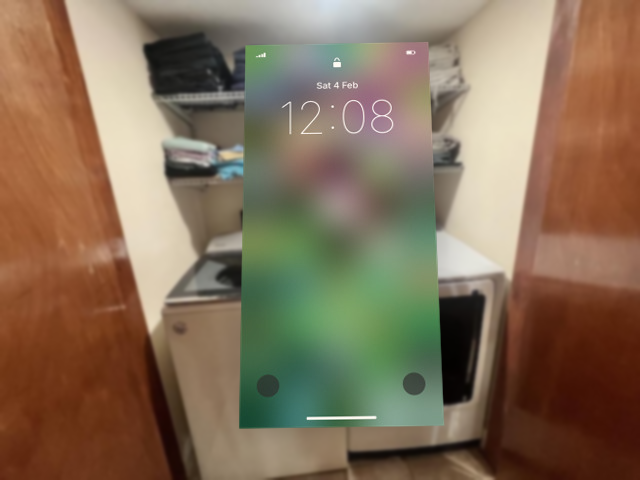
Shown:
h=12 m=8
